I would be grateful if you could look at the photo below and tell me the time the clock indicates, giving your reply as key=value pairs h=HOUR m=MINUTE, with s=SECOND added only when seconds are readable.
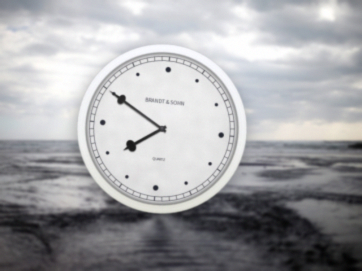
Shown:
h=7 m=50
